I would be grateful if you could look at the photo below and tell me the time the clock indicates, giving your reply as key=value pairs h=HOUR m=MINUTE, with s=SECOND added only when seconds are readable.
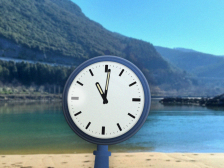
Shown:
h=11 m=1
